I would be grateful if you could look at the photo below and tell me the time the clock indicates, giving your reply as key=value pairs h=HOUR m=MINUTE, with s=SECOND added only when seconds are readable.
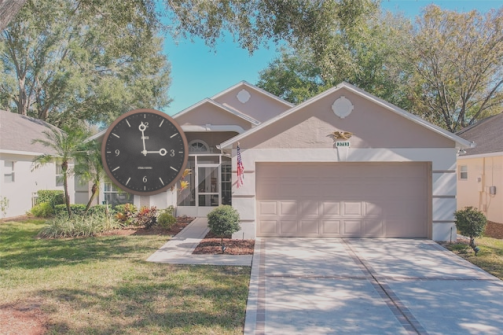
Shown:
h=2 m=59
